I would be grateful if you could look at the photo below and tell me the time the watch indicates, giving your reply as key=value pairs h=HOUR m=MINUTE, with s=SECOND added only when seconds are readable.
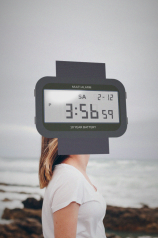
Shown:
h=3 m=56 s=59
